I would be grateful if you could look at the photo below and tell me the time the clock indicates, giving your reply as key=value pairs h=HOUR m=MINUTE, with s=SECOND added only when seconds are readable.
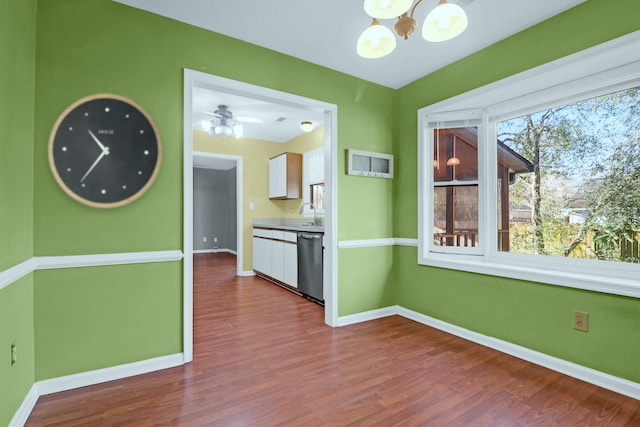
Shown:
h=10 m=36
